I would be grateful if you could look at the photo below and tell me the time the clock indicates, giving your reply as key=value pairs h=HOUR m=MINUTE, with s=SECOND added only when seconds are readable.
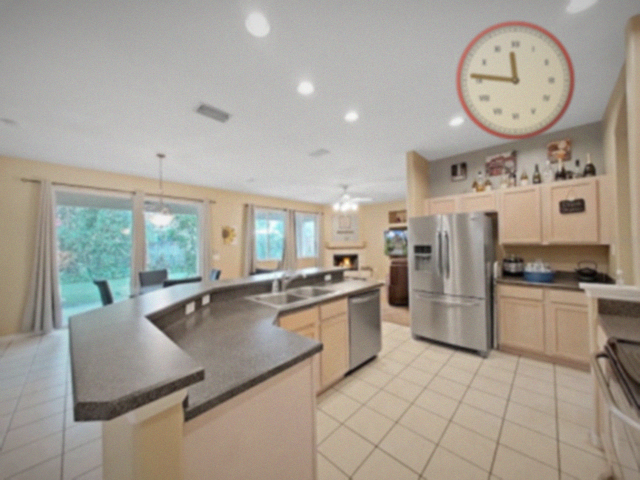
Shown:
h=11 m=46
